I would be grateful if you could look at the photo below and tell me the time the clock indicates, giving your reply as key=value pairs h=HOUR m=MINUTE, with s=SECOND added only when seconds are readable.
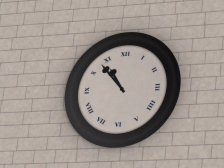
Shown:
h=10 m=53
